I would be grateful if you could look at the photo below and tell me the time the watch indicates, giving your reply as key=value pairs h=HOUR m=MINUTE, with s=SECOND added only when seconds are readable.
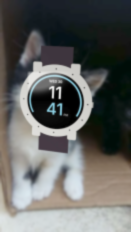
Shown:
h=11 m=41
